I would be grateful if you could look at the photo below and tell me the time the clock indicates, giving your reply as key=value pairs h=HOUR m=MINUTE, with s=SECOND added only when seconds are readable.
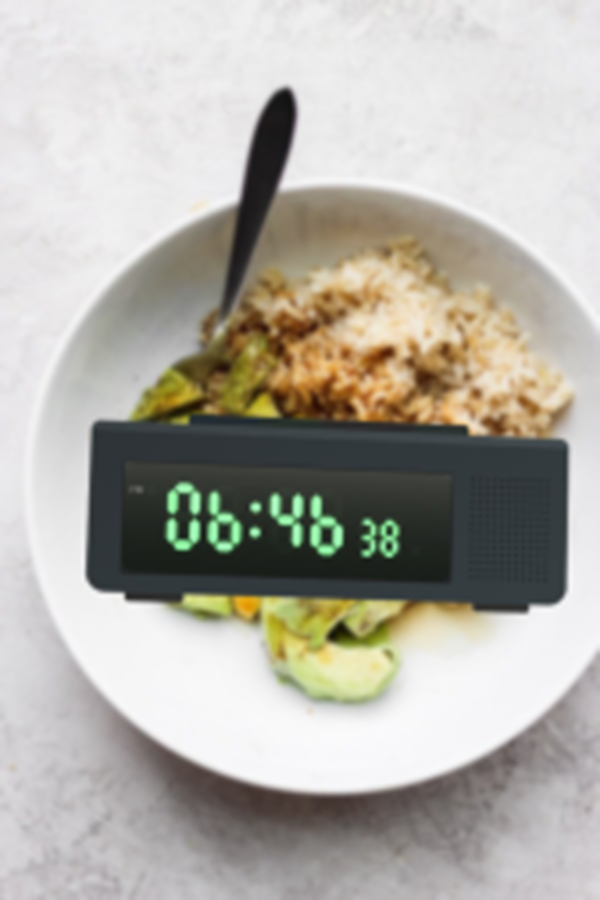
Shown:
h=6 m=46 s=38
